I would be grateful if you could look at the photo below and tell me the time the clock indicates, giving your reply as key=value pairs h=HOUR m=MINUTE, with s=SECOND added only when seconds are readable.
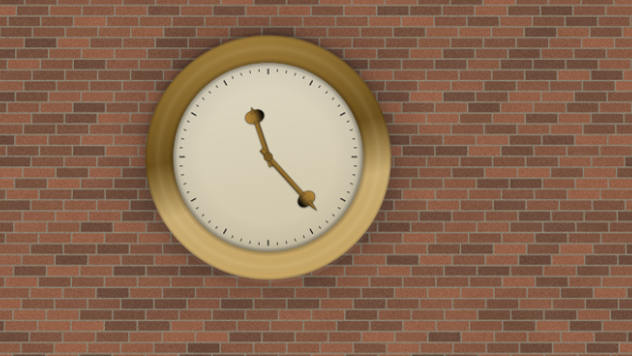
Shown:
h=11 m=23
